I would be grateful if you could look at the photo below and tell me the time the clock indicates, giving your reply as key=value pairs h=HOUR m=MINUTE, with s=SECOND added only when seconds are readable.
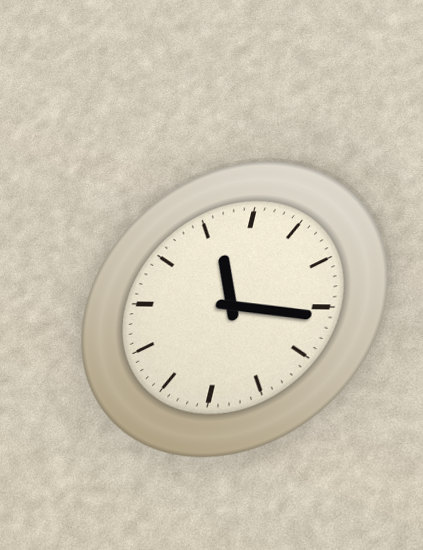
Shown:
h=11 m=16
